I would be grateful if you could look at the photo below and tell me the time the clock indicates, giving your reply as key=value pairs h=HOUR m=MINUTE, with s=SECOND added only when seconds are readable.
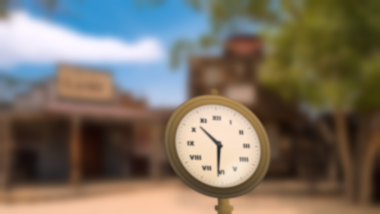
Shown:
h=10 m=31
